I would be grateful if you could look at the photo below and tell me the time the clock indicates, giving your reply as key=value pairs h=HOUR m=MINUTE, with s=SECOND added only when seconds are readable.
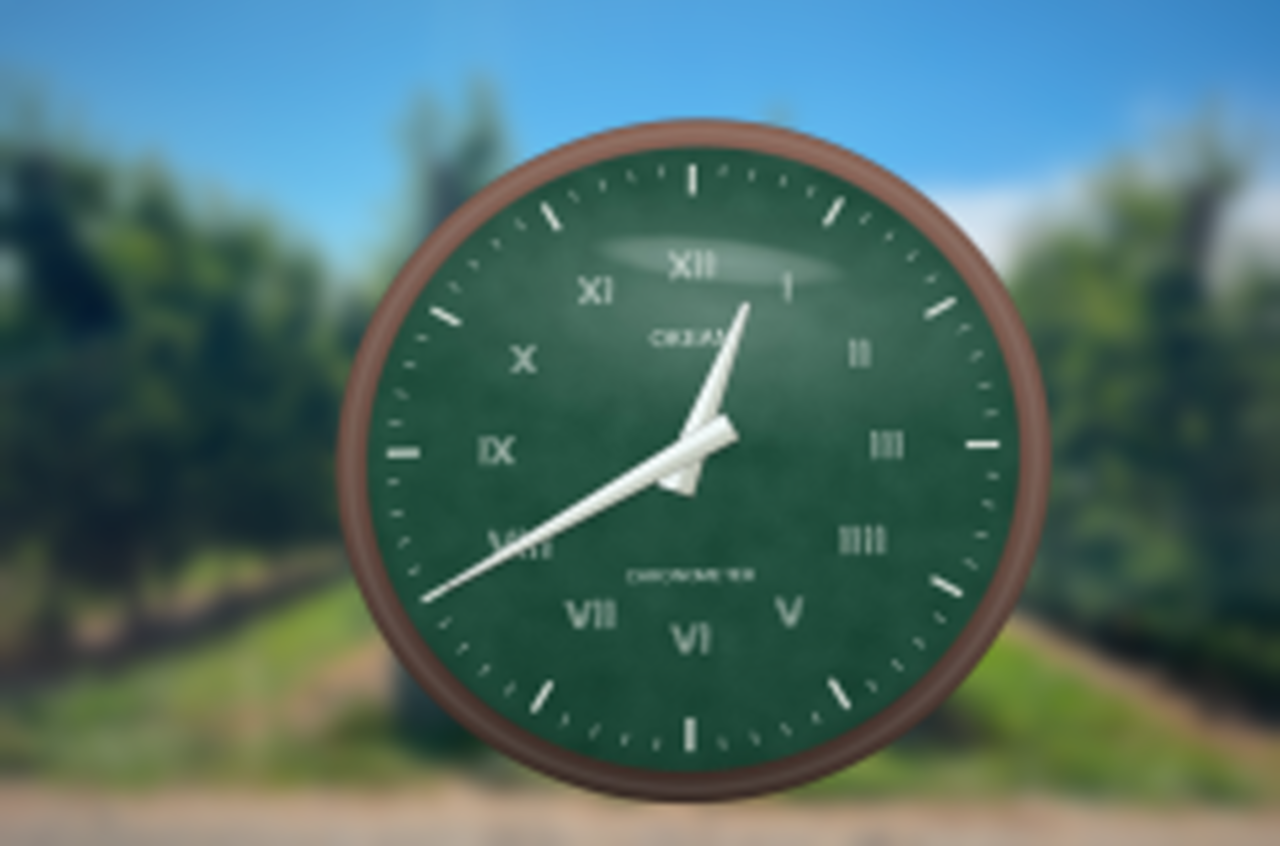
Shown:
h=12 m=40
